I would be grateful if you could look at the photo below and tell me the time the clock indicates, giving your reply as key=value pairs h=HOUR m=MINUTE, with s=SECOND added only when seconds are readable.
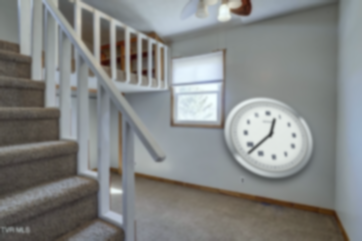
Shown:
h=12 m=38
